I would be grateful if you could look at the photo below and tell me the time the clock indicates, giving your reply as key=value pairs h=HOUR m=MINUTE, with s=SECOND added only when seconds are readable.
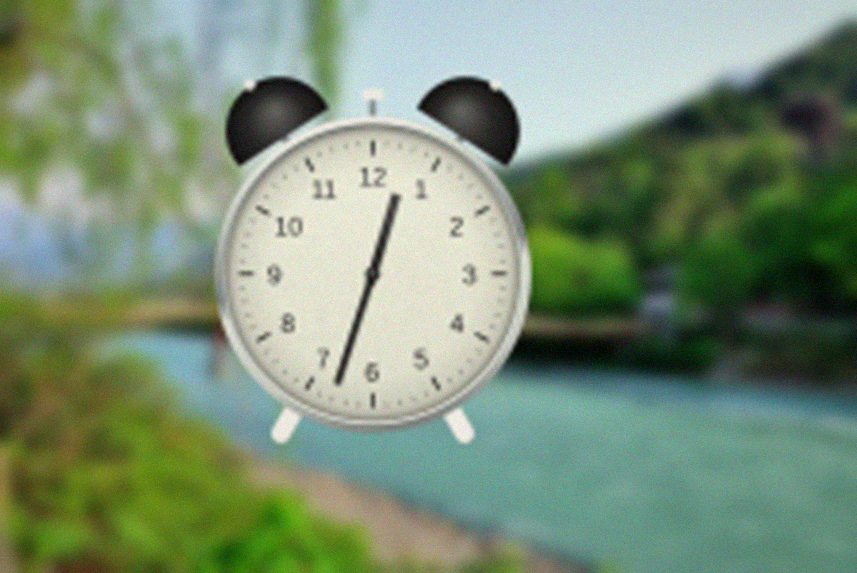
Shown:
h=12 m=33
